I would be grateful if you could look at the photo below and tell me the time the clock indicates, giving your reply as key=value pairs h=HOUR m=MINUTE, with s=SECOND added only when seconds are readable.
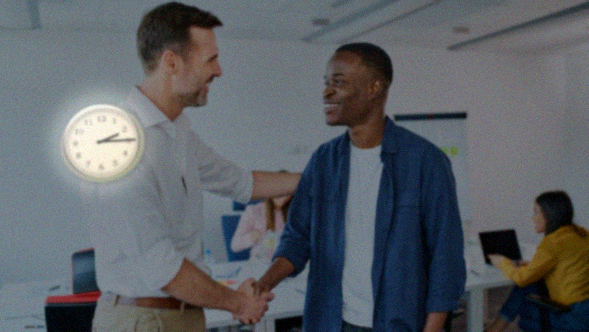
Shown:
h=2 m=15
